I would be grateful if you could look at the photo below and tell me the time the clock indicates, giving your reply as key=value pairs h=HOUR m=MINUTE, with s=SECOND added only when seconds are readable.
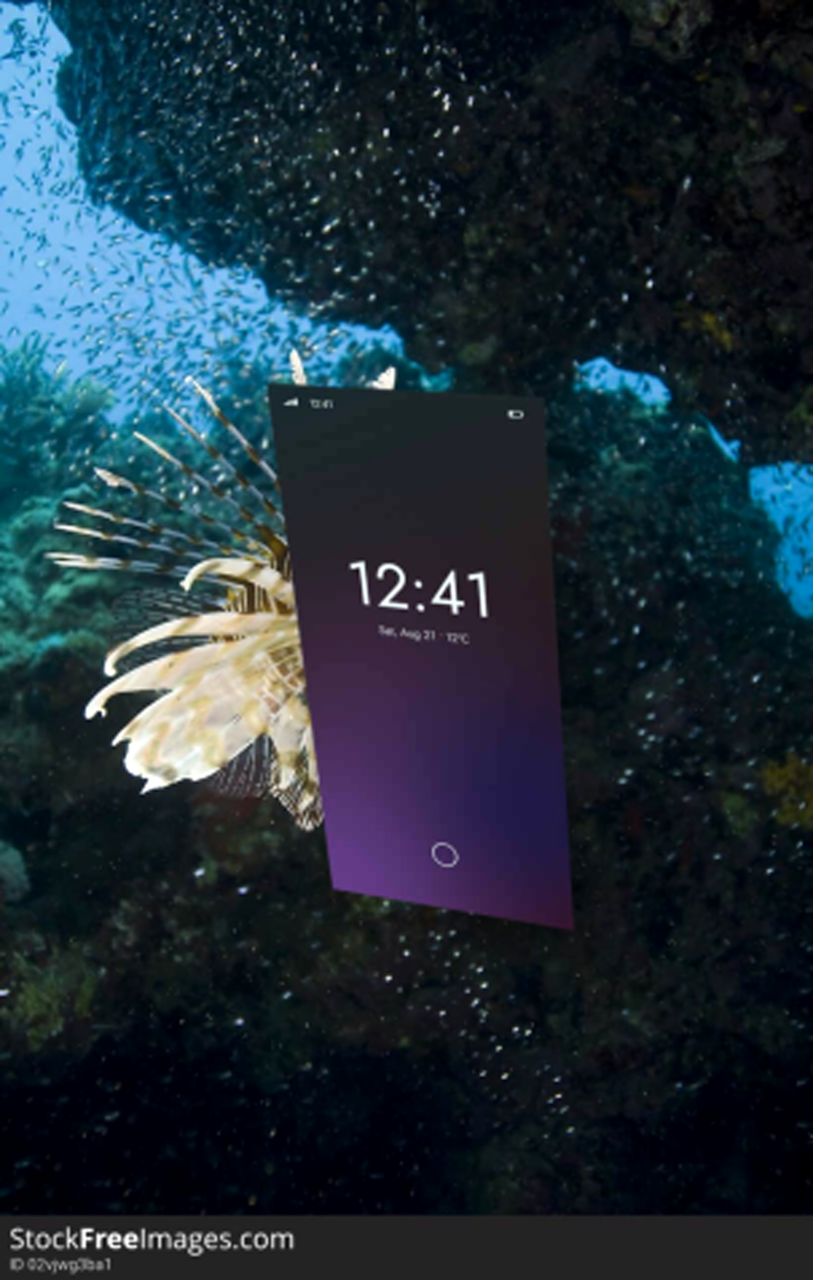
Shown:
h=12 m=41
